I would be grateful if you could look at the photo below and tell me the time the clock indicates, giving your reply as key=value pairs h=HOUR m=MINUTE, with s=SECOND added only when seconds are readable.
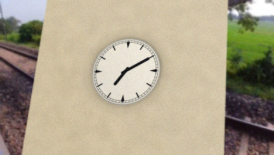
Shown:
h=7 m=10
